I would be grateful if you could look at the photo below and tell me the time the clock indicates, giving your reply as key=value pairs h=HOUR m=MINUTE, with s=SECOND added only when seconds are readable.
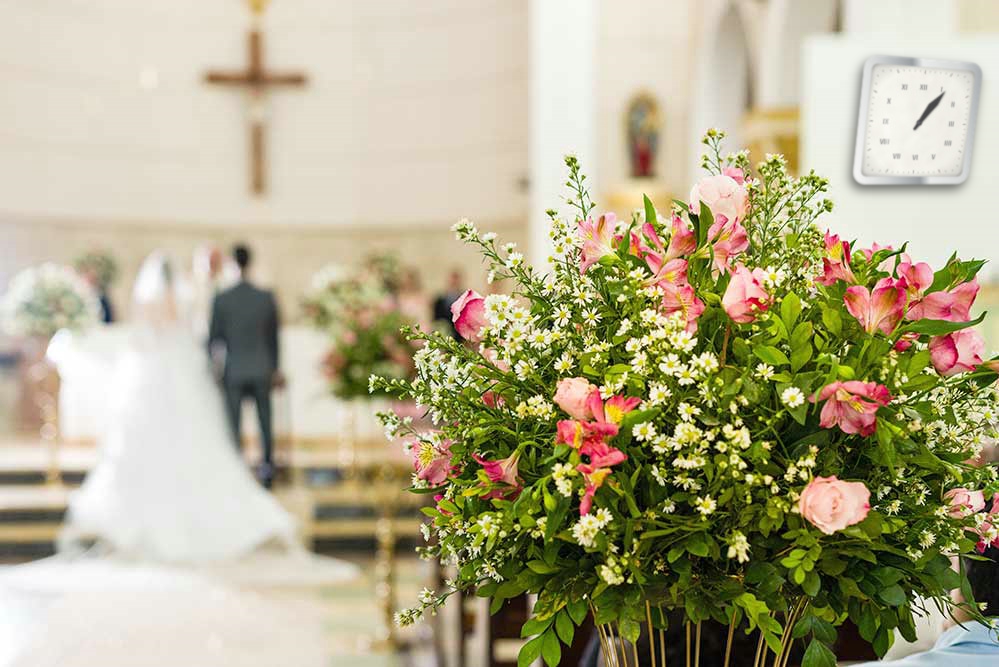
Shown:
h=1 m=6
